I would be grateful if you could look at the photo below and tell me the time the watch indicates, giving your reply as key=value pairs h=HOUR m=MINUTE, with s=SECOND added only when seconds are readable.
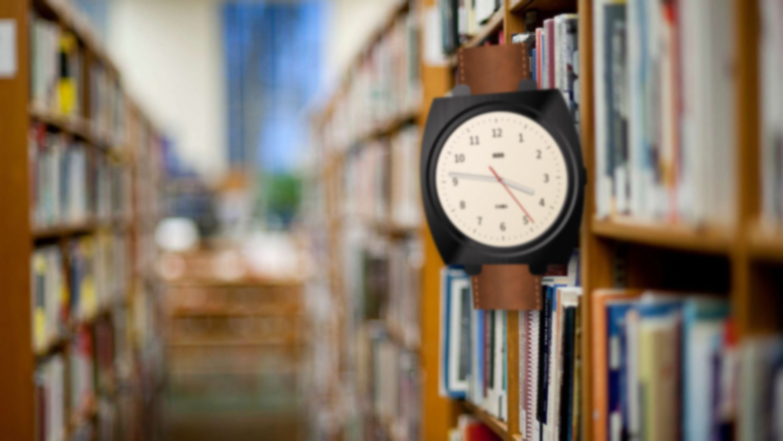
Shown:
h=3 m=46 s=24
